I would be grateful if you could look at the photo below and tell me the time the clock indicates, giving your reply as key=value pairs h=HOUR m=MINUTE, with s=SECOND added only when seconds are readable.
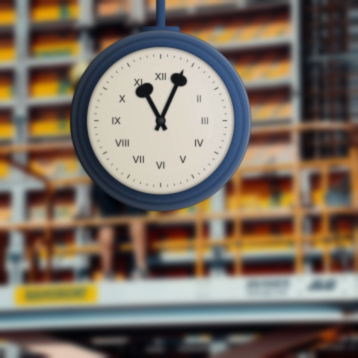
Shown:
h=11 m=4
